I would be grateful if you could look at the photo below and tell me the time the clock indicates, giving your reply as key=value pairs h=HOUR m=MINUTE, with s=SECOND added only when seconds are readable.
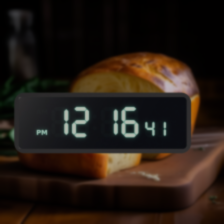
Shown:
h=12 m=16 s=41
